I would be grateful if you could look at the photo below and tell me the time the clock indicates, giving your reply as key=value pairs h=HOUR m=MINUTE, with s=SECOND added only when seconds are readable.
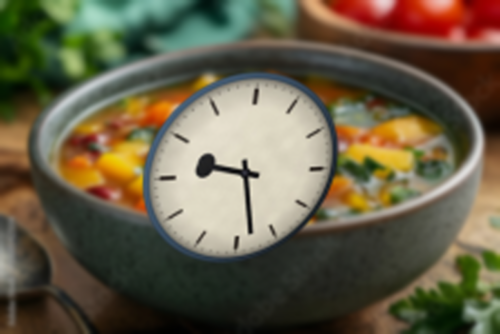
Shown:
h=9 m=28
